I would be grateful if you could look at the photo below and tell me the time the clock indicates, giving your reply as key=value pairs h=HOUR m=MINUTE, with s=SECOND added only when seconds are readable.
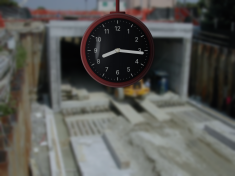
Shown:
h=8 m=16
